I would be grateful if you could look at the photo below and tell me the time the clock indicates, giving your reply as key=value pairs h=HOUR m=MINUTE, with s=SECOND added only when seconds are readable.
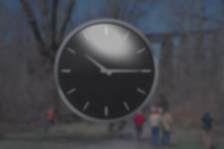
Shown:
h=10 m=15
